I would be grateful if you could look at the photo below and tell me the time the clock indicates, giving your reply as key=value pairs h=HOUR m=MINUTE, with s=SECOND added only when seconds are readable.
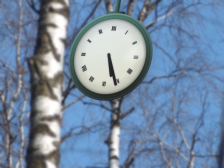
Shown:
h=5 m=26
